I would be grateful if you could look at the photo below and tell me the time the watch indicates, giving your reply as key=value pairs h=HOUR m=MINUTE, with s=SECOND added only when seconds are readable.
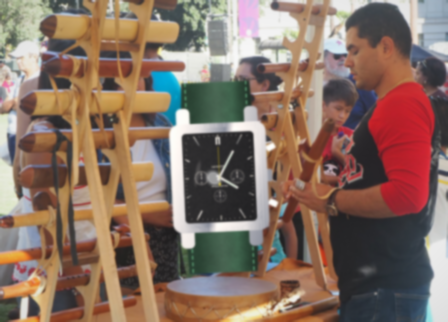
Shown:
h=4 m=5
